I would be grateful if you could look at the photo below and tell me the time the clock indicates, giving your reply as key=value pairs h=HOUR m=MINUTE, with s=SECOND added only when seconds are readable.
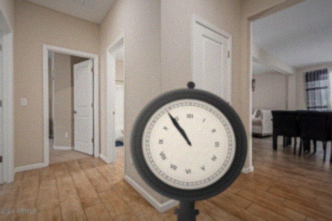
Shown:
h=10 m=54
